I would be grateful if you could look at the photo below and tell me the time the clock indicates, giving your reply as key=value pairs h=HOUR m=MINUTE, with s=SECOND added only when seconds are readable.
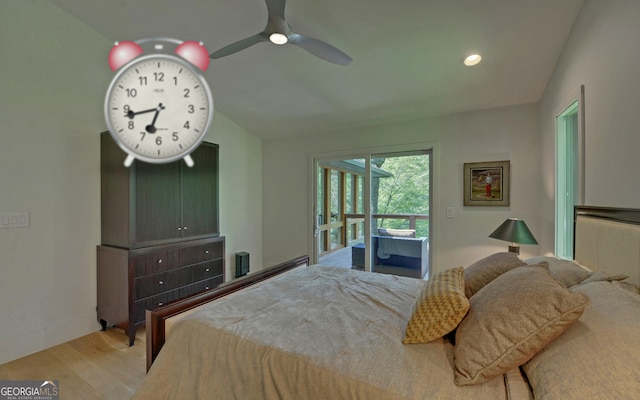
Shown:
h=6 m=43
